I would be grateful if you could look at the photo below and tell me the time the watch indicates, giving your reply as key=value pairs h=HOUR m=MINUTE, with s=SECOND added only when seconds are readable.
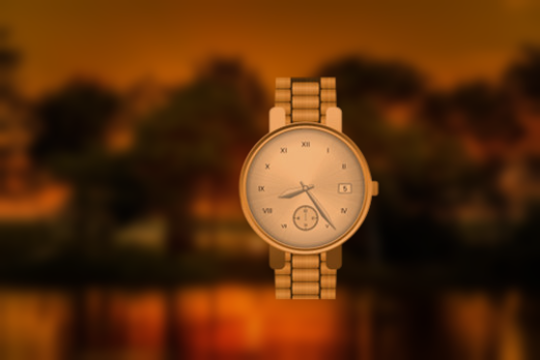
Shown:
h=8 m=24
